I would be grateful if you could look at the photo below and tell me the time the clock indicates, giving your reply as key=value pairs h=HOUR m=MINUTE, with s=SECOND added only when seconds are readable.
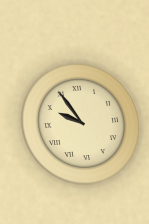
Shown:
h=9 m=55
